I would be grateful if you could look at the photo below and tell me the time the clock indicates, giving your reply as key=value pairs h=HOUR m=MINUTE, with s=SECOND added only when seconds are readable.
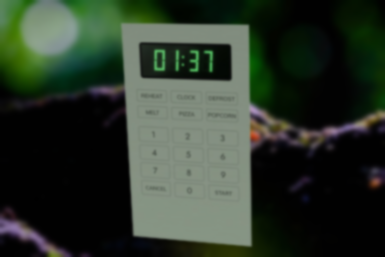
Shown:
h=1 m=37
